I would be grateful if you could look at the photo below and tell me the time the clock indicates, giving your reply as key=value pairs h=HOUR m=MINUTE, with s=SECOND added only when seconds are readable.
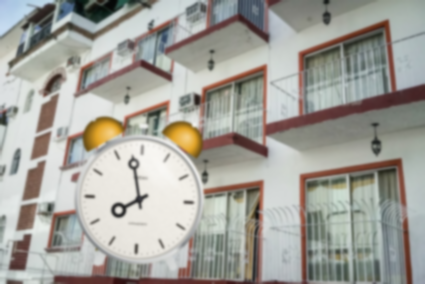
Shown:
h=7 m=58
